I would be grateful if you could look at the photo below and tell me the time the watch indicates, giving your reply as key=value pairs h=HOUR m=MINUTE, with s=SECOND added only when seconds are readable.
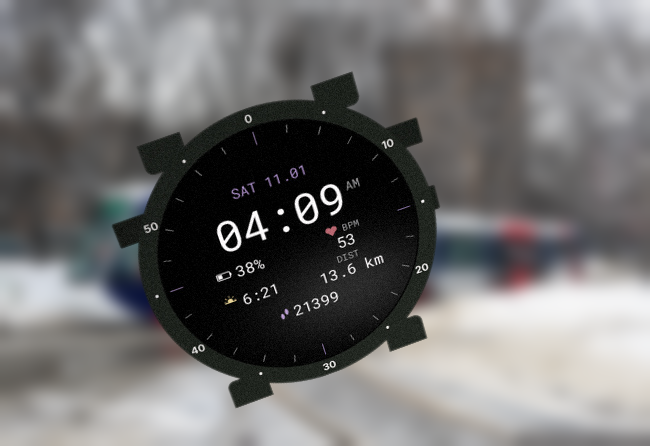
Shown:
h=4 m=9
